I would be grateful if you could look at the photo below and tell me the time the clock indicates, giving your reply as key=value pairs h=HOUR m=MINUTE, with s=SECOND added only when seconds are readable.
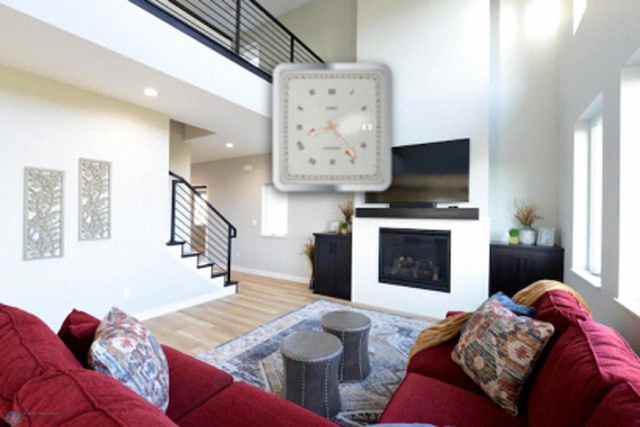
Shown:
h=8 m=24
